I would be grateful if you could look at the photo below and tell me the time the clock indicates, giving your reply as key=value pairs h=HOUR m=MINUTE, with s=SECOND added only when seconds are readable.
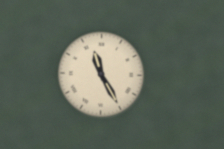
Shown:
h=11 m=25
